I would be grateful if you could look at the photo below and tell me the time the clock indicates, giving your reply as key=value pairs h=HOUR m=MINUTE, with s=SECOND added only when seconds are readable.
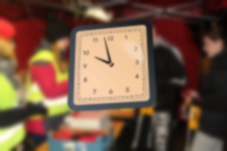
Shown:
h=9 m=58
